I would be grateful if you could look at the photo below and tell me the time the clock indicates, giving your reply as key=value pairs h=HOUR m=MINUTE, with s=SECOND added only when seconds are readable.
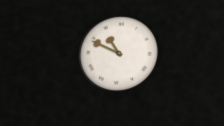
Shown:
h=10 m=49
